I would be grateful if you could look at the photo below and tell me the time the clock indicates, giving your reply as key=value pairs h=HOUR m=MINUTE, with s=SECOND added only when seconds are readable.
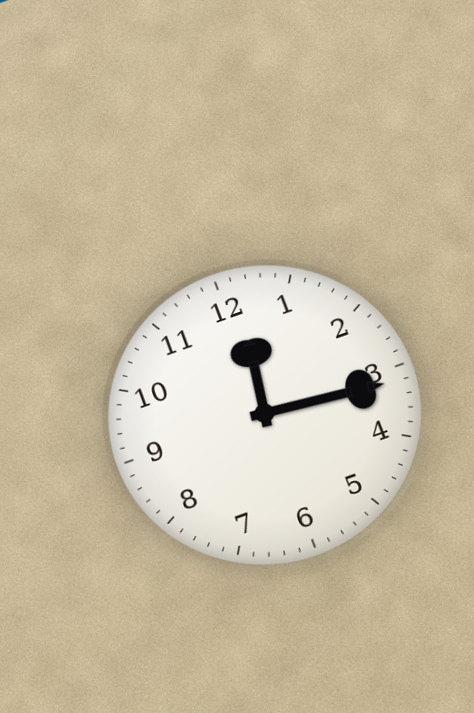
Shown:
h=12 m=16
